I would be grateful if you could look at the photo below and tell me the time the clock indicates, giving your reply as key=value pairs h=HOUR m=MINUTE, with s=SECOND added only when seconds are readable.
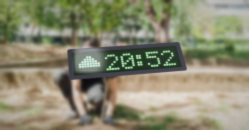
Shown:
h=20 m=52
